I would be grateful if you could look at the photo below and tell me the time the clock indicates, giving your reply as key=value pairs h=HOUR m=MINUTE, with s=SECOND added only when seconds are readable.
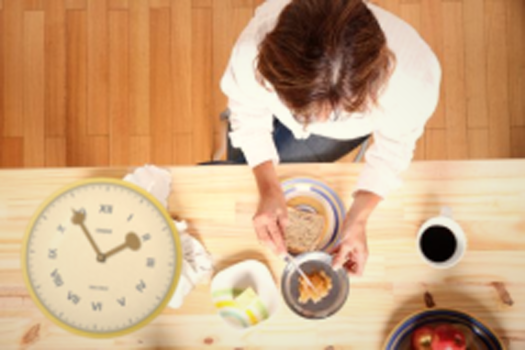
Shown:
h=1 m=54
